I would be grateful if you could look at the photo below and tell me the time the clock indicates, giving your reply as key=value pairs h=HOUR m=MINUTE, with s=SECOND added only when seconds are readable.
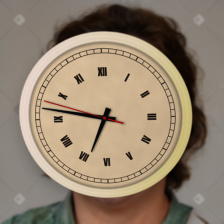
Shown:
h=6 m=46 s=48
